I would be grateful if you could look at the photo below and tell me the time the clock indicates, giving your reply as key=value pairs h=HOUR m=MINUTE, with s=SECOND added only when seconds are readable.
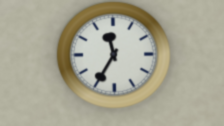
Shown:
h=11 m=35
